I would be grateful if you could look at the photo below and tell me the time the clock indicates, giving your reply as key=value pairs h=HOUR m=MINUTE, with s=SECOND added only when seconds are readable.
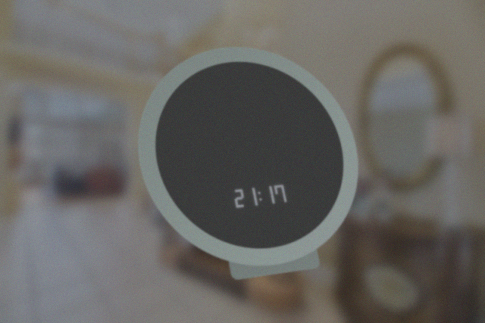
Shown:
h=21 m=17
